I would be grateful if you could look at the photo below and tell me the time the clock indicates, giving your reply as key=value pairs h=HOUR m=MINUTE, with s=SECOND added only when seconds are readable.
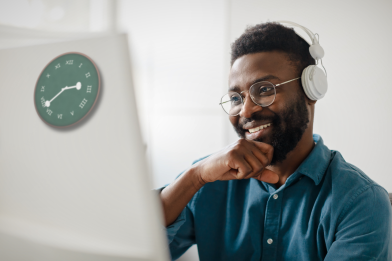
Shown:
h=2 m=38
